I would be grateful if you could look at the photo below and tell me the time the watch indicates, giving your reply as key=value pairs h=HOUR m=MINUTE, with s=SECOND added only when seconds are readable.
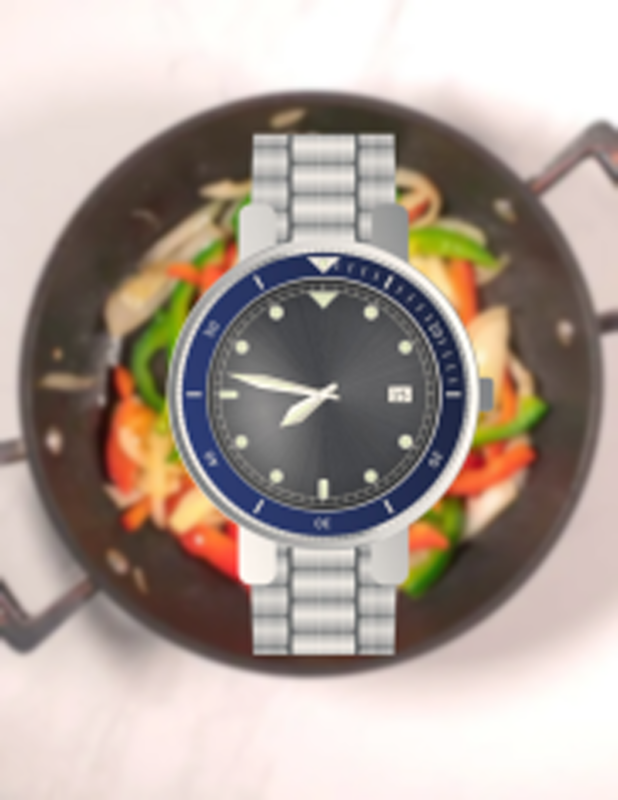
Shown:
h=7 m=47
